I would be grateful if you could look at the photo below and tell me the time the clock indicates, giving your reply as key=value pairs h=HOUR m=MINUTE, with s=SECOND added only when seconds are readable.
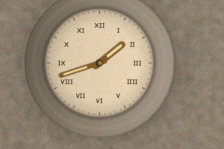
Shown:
h=1 m=42
